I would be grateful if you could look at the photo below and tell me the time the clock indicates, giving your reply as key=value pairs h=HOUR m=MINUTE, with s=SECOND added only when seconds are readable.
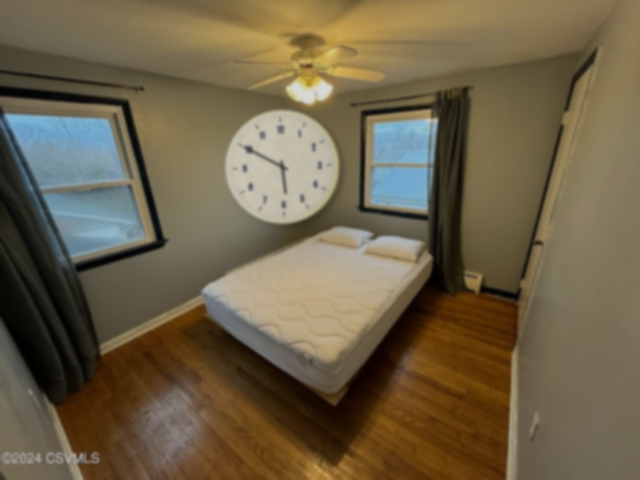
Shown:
h=5 m=50
